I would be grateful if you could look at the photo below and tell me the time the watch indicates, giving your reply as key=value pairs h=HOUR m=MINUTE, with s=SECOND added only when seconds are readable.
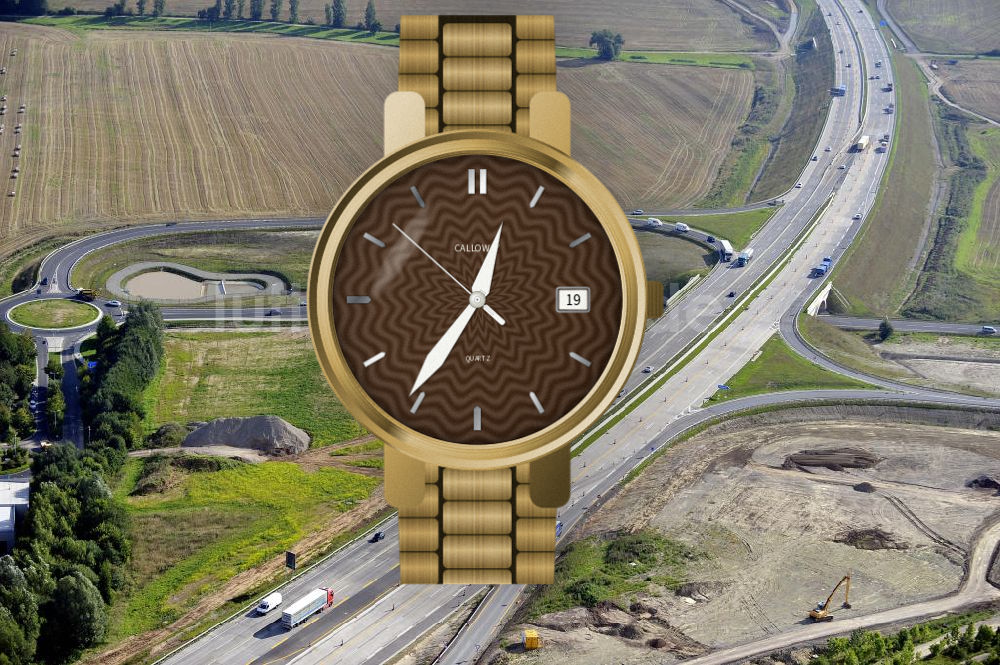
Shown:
h=12 m=35 s=52
